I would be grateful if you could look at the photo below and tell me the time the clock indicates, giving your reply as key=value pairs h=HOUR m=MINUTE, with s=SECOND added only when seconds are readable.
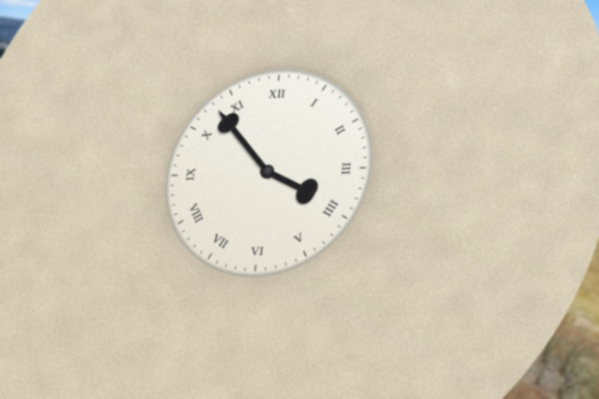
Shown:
h=3 m=53
